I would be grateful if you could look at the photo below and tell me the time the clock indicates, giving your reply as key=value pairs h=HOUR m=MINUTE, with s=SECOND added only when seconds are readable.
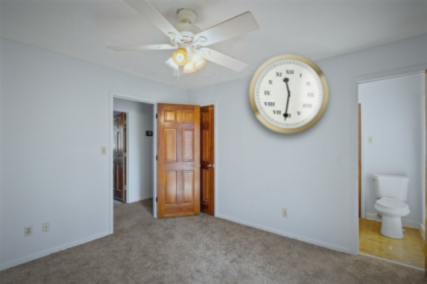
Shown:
h=11 m=31
